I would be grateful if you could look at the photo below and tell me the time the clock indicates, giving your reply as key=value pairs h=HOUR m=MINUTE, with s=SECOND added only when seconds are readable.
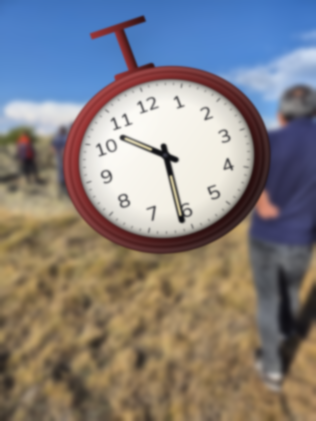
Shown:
h=10 m=31
